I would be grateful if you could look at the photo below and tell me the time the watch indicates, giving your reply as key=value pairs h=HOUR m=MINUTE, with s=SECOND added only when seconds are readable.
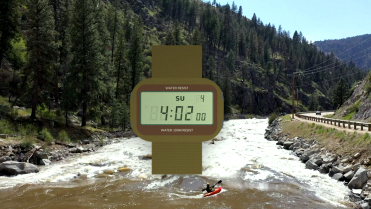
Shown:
h=4 m=2 s=0
